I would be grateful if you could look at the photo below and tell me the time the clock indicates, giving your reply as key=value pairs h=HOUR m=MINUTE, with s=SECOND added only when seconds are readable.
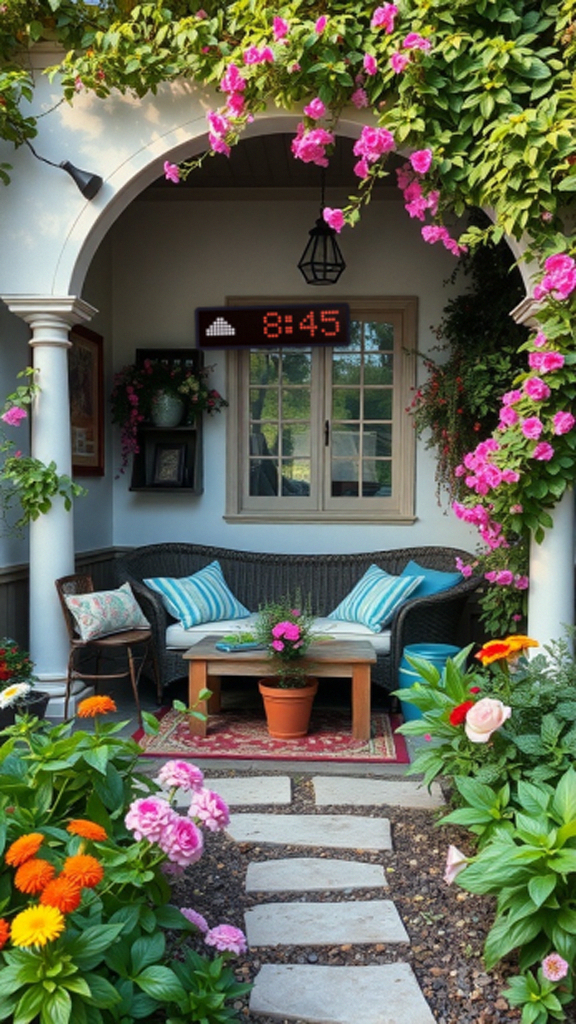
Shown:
h=8 m=45
